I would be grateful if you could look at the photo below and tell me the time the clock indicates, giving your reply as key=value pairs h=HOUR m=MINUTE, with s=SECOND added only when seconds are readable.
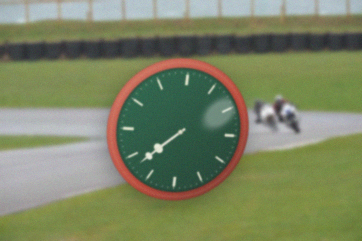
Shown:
h=7 m=38
